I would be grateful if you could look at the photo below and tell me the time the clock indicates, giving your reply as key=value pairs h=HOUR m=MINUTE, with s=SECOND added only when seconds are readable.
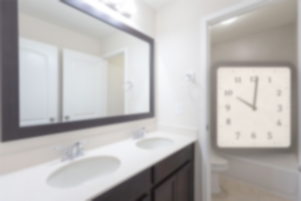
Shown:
h=10 m=1
